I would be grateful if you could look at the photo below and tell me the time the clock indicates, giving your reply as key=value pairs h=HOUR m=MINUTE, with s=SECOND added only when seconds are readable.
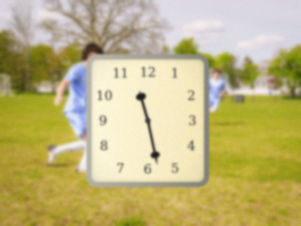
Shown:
h=11 m=28
